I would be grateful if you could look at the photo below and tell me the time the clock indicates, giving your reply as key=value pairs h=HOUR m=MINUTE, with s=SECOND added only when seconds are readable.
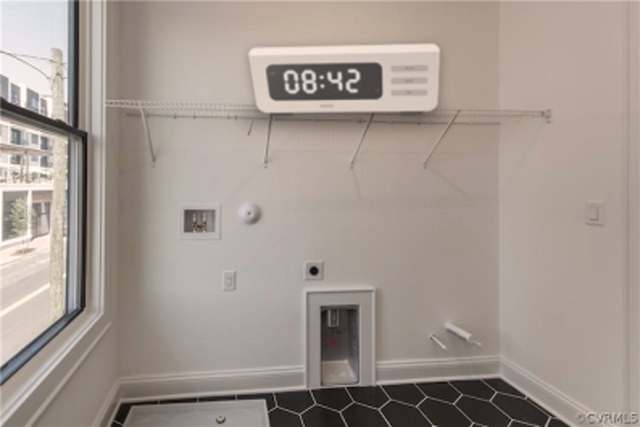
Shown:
h=8 m=42
